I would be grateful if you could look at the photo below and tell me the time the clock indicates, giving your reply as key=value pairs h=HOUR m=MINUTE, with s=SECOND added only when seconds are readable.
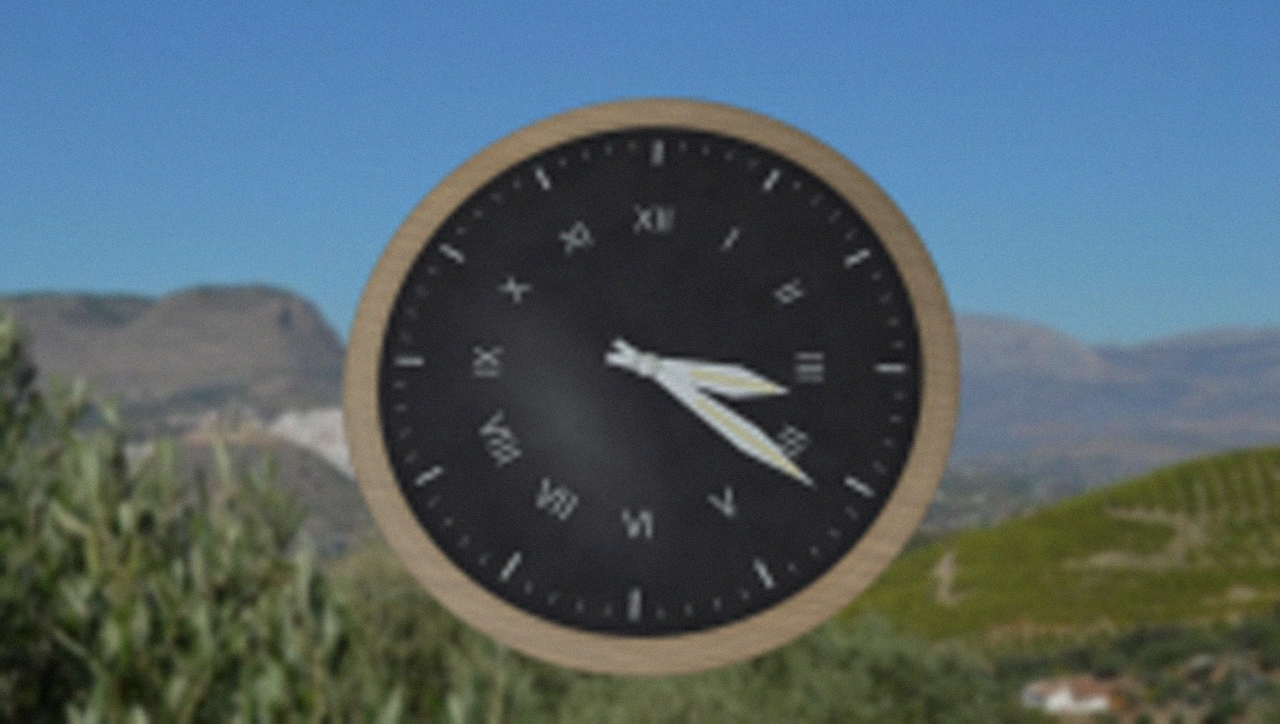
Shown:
h=3 m=21
